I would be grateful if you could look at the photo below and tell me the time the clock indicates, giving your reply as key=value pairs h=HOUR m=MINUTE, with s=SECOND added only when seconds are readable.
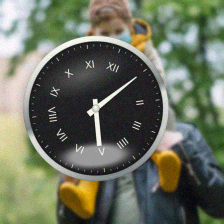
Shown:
h=5 m=5
